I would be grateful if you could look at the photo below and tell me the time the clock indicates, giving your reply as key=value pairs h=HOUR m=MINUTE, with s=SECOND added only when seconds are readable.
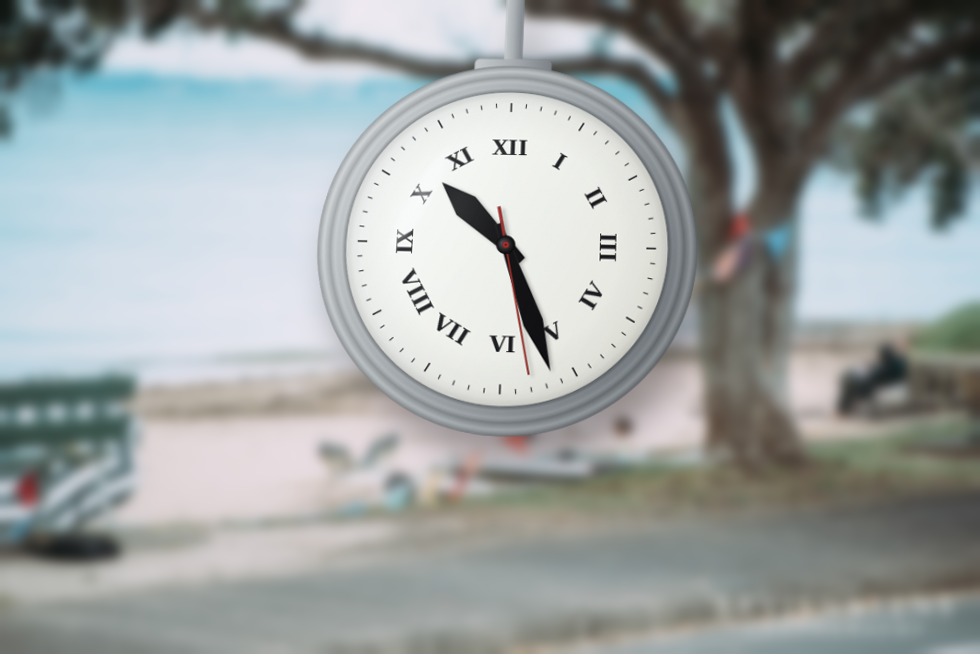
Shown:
h=10 m=26 s=28
